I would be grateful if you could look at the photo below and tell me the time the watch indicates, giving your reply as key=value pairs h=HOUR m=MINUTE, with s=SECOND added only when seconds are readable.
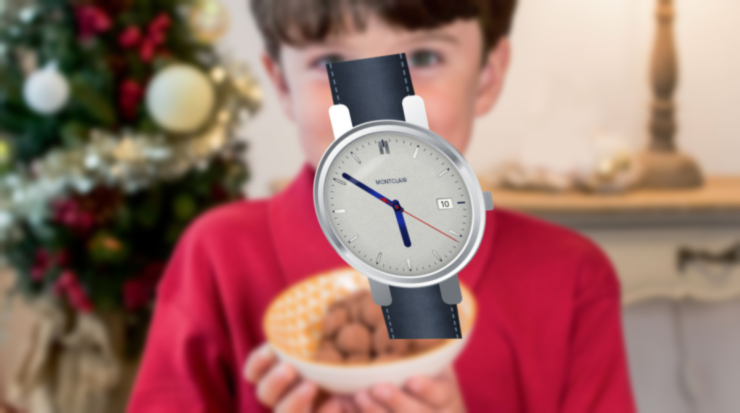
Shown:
h=5 m=51 s=21
